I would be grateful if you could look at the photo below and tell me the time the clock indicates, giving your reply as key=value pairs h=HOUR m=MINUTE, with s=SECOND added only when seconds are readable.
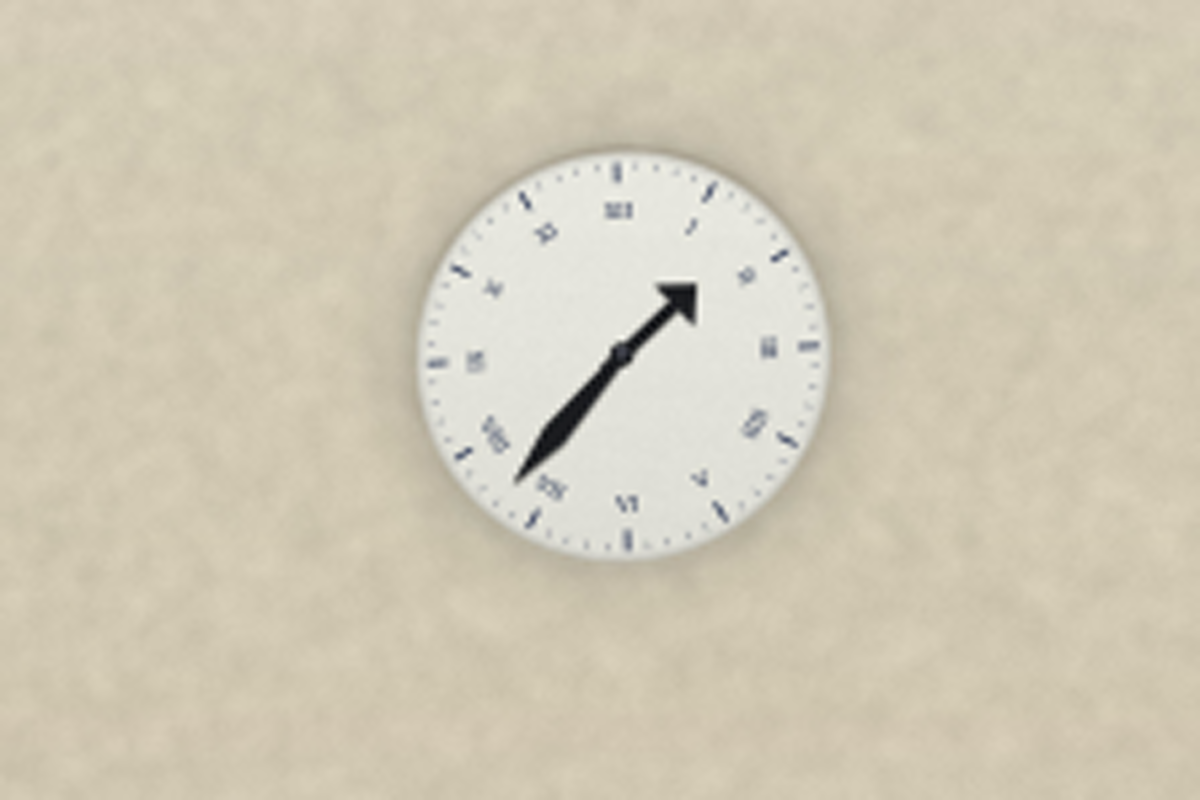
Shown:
h=1 m=37
